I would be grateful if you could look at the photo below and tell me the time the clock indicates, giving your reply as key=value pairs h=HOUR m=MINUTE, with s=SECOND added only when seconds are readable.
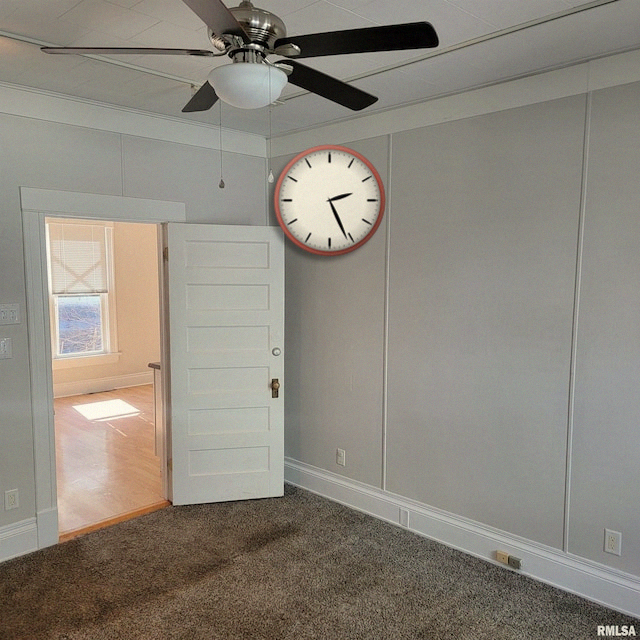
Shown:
h=2 m=26
